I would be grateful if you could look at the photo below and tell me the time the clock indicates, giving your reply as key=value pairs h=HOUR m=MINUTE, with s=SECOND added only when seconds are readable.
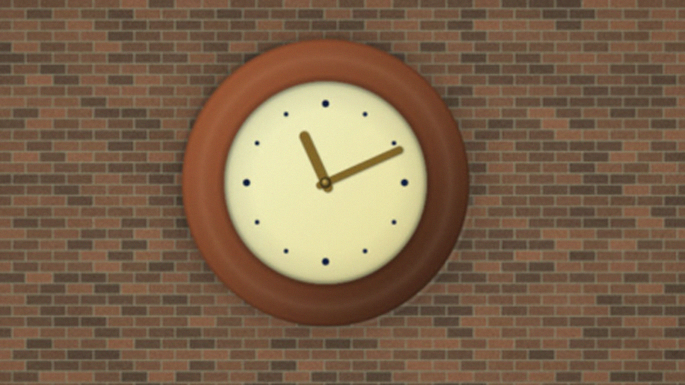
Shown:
h=11 m=11
